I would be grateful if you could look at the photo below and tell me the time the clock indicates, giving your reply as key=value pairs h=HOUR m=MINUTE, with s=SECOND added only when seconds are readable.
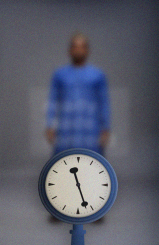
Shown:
h=11 m=27
